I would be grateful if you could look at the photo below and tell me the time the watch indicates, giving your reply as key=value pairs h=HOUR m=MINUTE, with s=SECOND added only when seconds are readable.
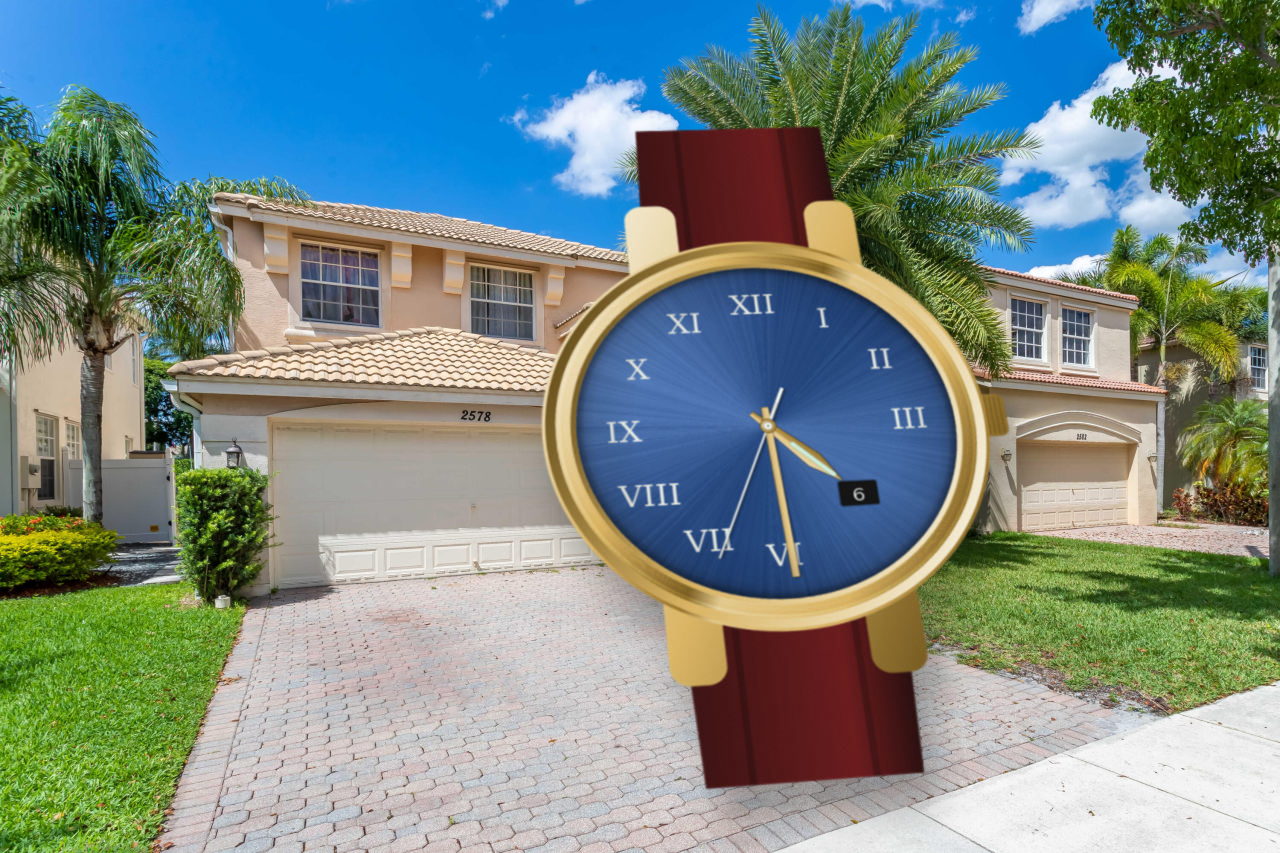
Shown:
h=4 m=29 s=34
